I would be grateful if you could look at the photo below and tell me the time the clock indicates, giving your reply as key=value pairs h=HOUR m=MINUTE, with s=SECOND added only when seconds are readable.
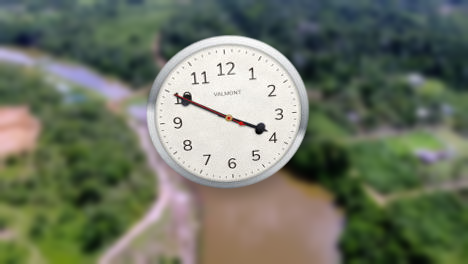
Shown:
h=3 m=49 s=50
